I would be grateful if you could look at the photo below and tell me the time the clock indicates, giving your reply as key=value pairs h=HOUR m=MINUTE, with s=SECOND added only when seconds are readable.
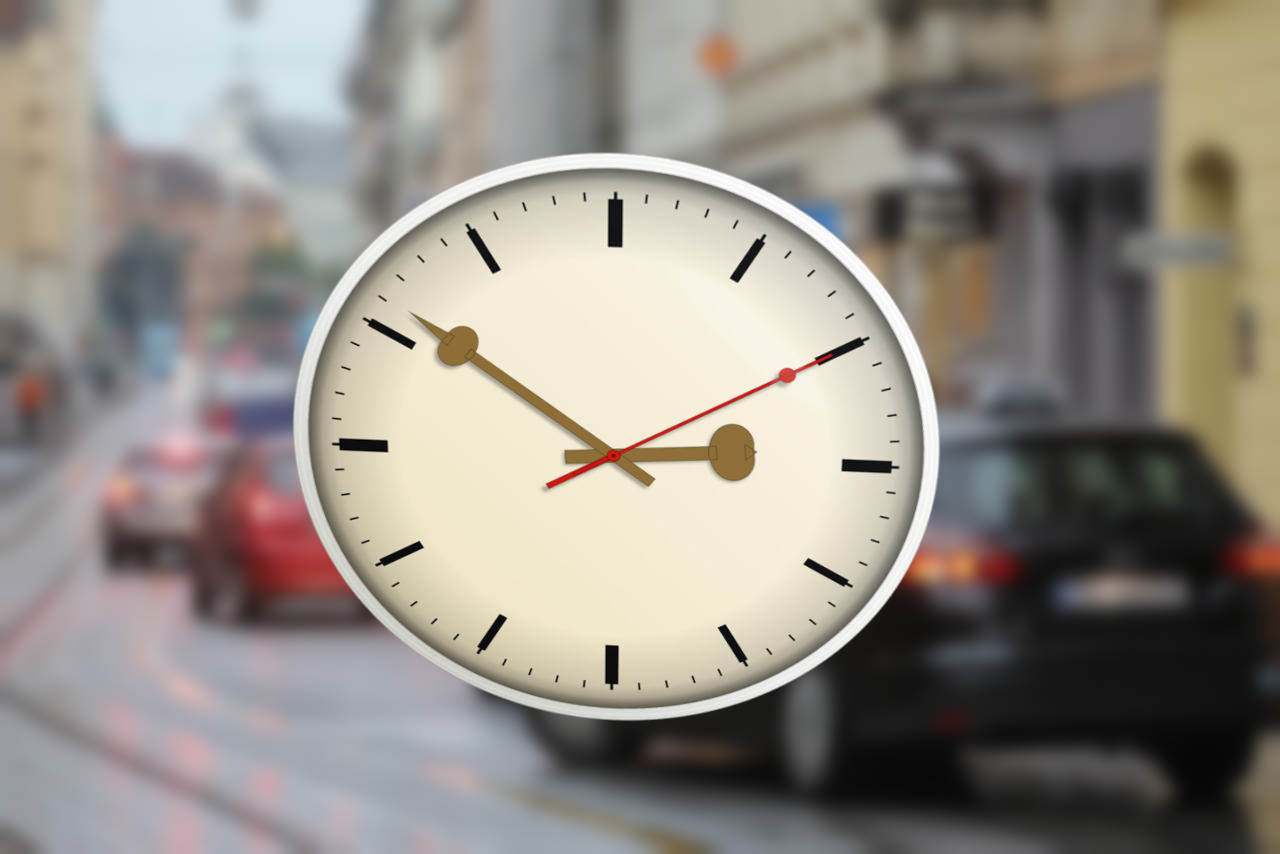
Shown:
h=2 m=51 s=10
